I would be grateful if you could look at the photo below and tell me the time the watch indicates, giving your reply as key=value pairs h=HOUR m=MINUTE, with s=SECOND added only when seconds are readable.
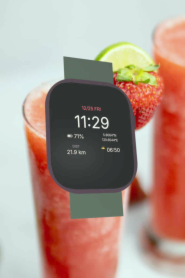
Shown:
h=11 m=29
